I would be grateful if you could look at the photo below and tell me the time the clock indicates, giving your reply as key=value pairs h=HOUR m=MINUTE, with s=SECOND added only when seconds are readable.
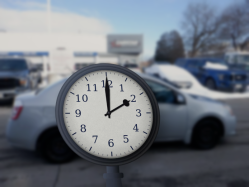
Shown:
h=2 m=0
